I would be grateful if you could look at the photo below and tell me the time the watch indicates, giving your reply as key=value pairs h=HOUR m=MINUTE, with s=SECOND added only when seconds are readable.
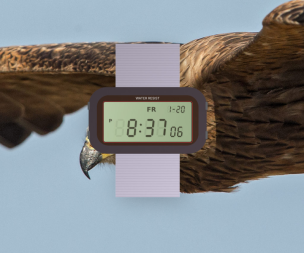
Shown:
h=8 m=37 s=6
